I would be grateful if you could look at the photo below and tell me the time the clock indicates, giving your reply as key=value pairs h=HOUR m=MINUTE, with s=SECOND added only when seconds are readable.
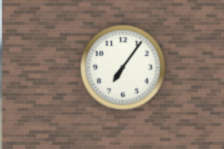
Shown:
h=7 m=6
